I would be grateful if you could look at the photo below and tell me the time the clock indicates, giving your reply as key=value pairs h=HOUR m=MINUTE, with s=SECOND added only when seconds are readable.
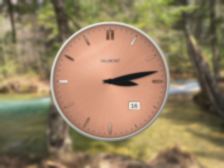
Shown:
h=3 m=13
